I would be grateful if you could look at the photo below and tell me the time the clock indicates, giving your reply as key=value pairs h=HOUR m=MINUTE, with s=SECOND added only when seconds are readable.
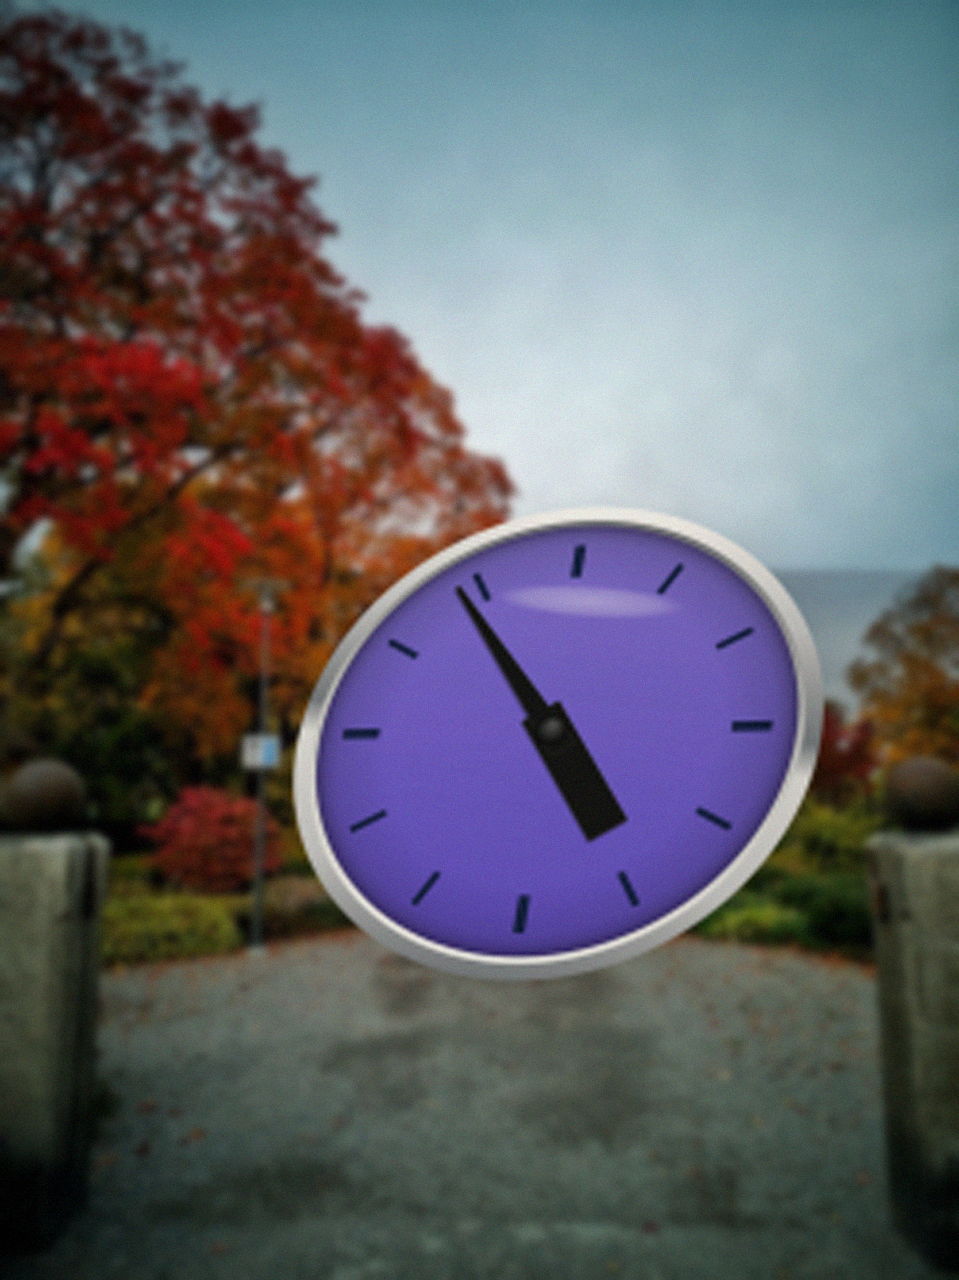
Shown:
h=4 m=54
